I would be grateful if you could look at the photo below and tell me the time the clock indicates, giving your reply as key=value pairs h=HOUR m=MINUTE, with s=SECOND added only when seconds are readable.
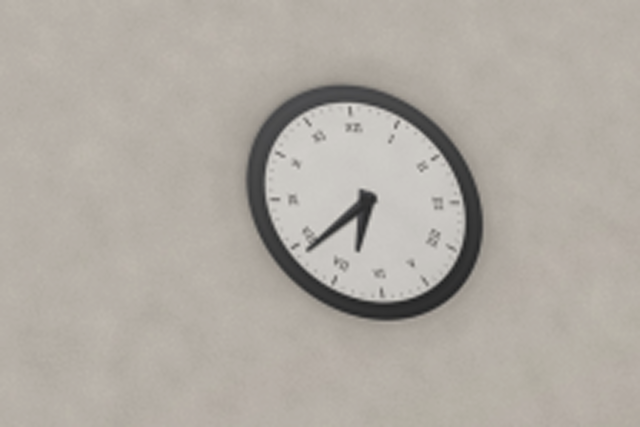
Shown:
h=6 m=39
